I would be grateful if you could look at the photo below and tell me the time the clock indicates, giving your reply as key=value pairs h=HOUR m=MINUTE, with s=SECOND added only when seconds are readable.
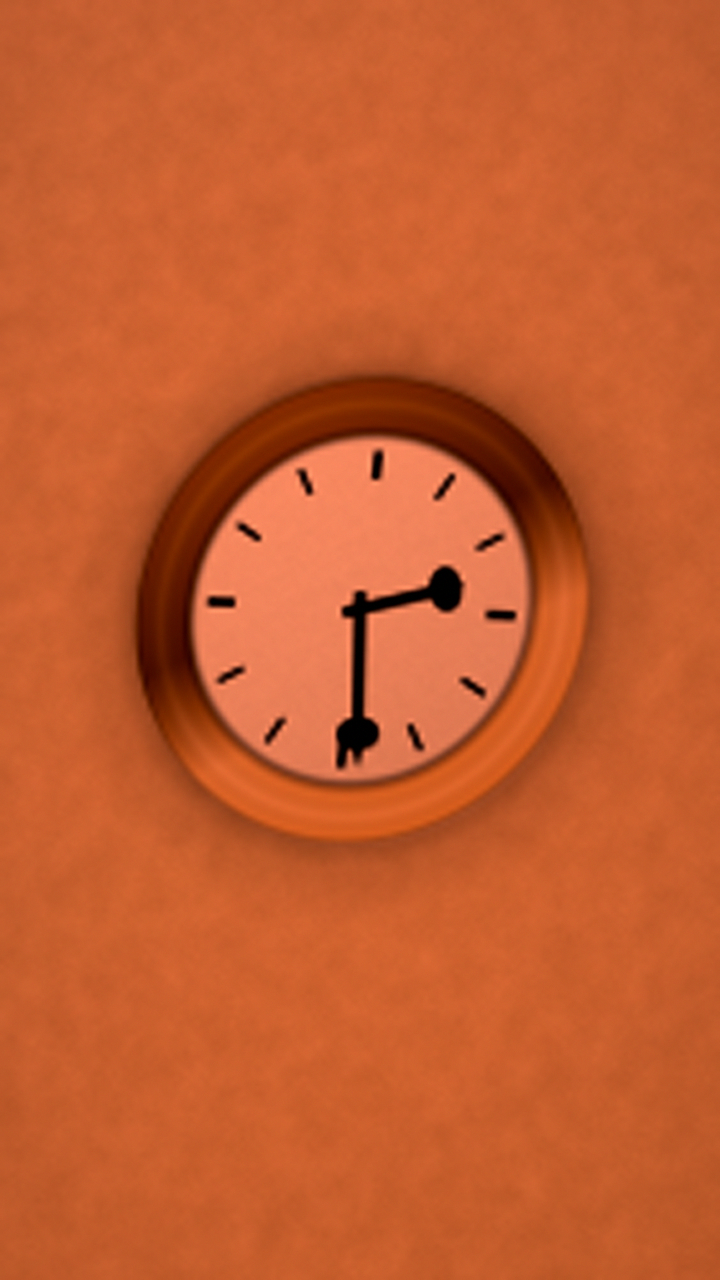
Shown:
h=2 m=29
